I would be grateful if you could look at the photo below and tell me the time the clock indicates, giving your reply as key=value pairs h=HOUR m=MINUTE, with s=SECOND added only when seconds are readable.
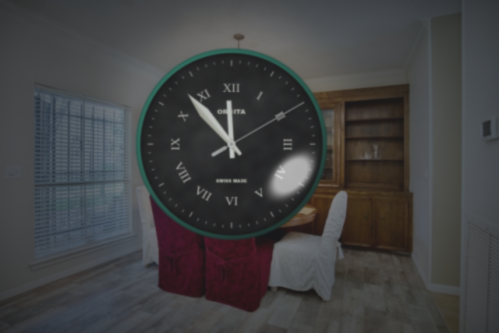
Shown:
h=11 m=53 s=10
